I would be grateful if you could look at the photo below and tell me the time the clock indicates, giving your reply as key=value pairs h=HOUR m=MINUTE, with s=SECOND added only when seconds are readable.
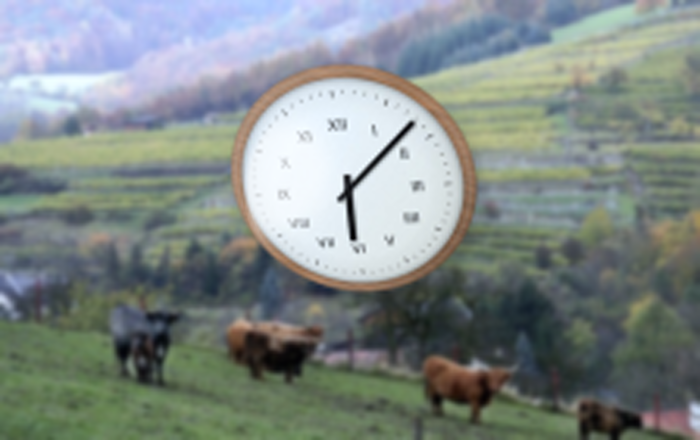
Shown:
h=6 m=8
